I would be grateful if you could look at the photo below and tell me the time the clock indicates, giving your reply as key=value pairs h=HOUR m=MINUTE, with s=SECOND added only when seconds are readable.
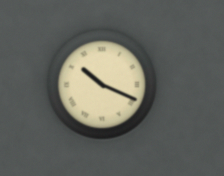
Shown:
h=10 m=19
